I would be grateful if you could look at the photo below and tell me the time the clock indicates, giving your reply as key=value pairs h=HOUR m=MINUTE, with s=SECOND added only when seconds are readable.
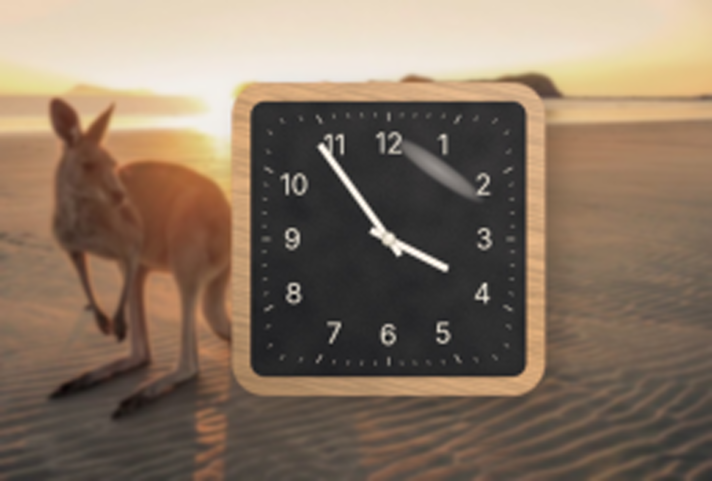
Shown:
h=3 m=54
